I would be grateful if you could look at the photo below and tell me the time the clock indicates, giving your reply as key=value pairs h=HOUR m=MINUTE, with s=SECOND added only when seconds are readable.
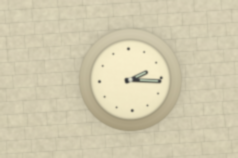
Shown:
h=2 m=16
